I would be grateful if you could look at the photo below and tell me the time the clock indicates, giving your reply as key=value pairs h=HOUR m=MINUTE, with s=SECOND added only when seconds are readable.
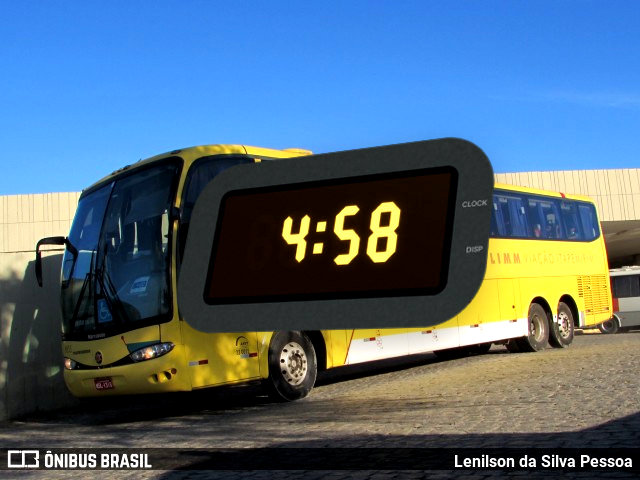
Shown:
h=4 m=58
